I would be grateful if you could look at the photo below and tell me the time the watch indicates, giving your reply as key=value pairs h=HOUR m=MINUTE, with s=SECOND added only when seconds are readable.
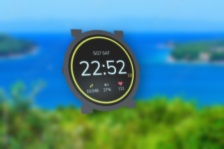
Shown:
h=22 m=52
